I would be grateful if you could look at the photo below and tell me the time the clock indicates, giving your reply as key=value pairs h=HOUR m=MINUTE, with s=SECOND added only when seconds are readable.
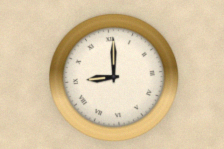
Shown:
h=9 m=1
